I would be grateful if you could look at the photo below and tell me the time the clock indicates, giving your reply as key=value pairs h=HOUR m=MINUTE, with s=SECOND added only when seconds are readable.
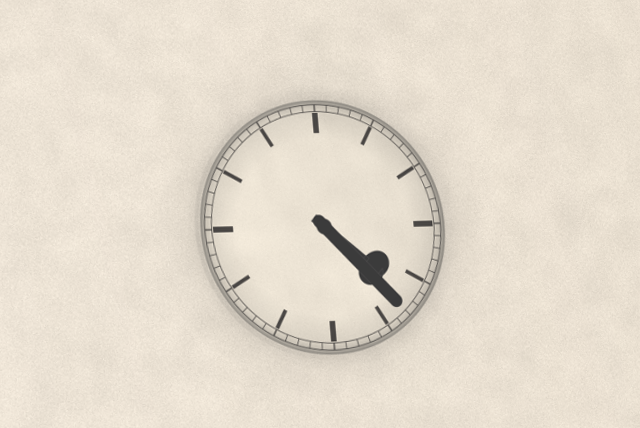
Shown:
h=4 m=23
